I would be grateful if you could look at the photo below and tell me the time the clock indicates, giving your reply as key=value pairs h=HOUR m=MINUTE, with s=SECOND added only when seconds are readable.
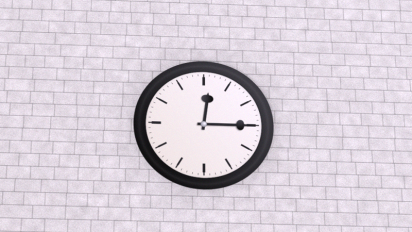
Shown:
h=12 m=15
